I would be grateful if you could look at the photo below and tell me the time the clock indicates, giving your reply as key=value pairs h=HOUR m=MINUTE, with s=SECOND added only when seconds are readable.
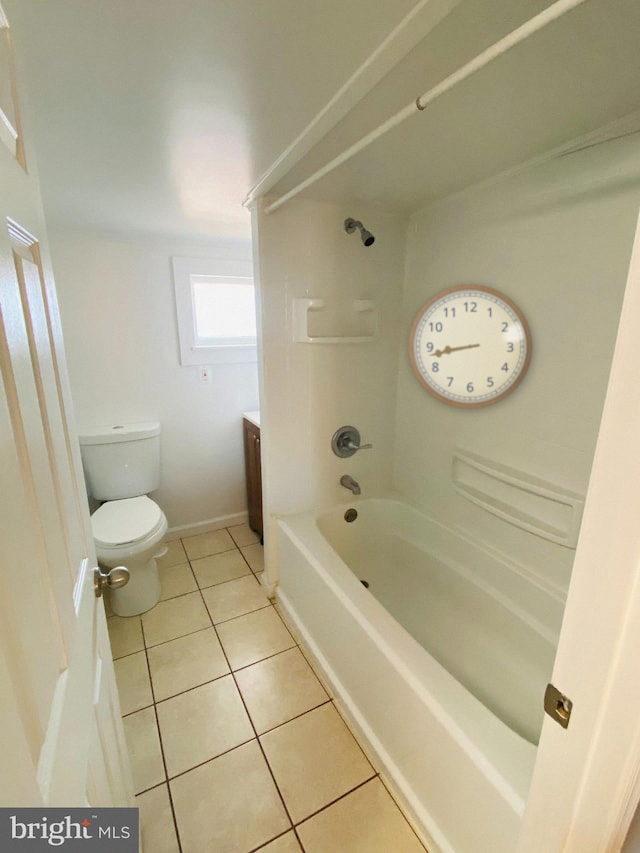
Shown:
h=8 m=43
